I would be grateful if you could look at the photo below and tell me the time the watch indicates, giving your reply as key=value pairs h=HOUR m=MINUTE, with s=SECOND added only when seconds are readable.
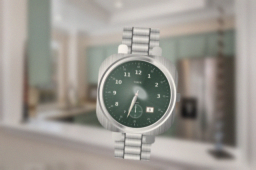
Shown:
h=6 m=33
